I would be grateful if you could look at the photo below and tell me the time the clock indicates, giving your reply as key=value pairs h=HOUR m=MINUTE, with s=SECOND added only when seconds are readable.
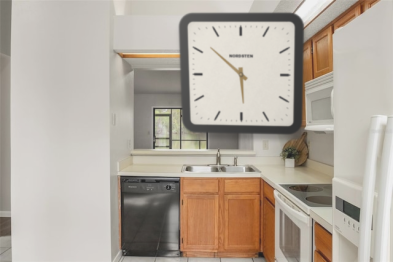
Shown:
h=5 m=52
